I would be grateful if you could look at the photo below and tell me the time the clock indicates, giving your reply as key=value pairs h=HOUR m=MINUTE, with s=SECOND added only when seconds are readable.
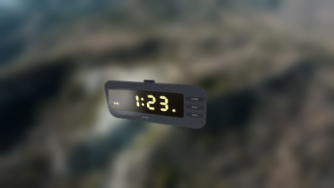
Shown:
h=1 m=23
